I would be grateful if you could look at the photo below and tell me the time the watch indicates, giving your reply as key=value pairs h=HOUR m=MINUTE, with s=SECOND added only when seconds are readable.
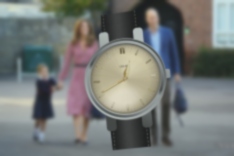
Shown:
h=12 m=41
